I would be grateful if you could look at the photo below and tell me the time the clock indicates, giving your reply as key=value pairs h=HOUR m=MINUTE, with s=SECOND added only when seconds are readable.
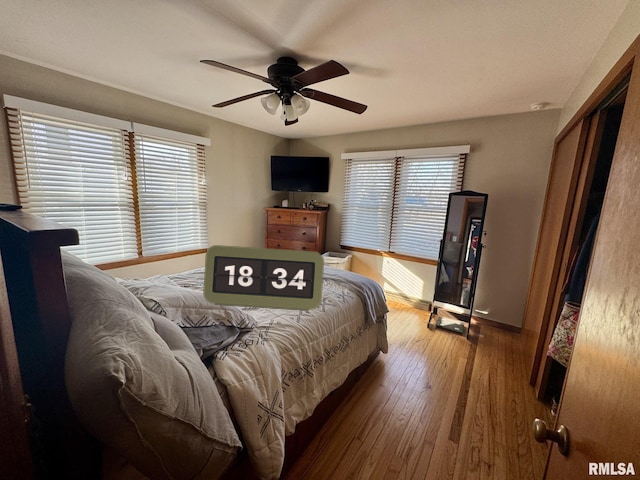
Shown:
h=18 m=34
